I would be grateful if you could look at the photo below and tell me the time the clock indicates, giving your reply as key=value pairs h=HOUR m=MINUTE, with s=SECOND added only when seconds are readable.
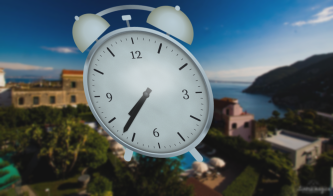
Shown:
h=7 m=37
